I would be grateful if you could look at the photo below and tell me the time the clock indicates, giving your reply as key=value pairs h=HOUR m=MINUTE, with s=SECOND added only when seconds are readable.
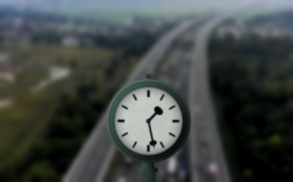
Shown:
h=1 m=28
